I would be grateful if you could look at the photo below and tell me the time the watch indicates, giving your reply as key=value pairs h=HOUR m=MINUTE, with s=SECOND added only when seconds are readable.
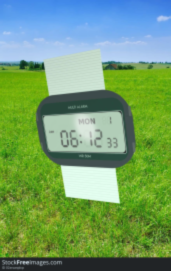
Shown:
h=6 m=12
